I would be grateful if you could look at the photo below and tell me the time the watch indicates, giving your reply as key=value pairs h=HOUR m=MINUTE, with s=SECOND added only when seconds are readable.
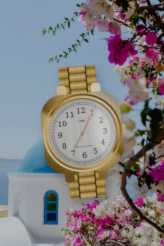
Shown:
h=7 m=5
